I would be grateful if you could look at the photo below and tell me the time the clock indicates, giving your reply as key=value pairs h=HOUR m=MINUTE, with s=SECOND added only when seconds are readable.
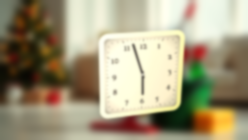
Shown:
h=5 m=57
